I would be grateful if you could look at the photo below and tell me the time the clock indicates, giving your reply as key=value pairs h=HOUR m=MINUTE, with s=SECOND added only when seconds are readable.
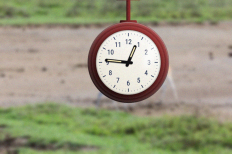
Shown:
h=12 m=46
